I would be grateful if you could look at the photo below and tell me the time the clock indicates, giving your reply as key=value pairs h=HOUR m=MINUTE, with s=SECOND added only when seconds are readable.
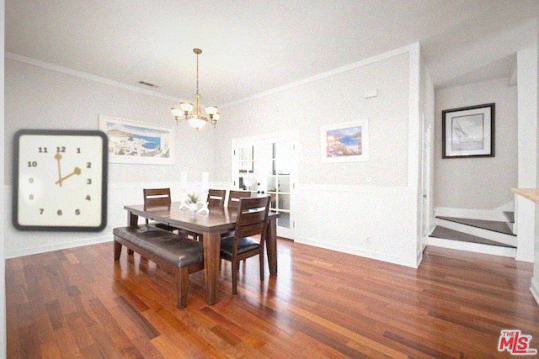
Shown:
h=1 m=59
